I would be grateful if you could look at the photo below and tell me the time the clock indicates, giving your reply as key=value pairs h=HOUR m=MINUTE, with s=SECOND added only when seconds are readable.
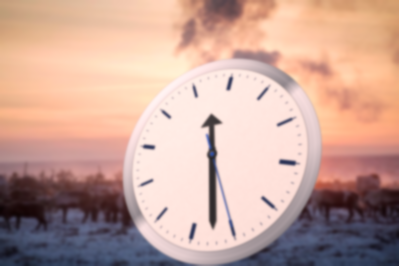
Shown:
h=11 m=27 s=25
